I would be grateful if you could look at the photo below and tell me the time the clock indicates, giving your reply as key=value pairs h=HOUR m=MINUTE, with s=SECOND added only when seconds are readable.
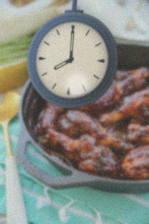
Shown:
h=8 m=0
